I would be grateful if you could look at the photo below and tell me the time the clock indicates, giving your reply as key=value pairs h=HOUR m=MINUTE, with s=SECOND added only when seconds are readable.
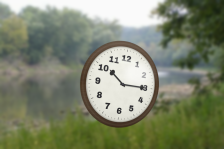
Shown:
h=10 m=15
